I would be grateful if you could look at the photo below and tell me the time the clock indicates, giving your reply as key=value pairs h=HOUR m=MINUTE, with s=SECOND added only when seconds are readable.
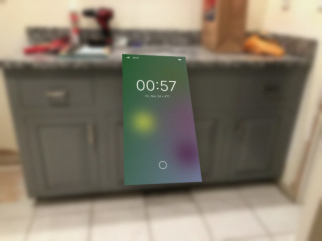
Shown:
h=0 m=57
